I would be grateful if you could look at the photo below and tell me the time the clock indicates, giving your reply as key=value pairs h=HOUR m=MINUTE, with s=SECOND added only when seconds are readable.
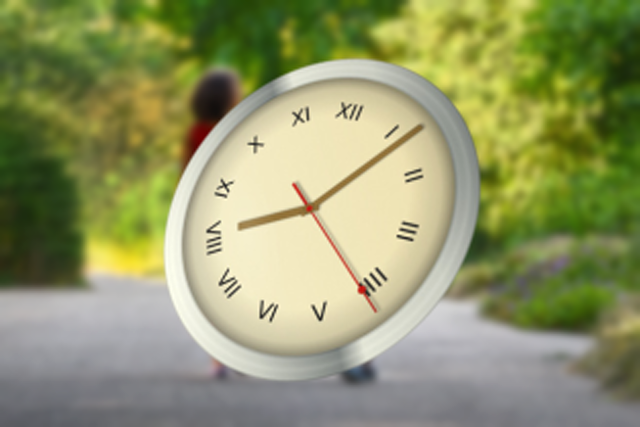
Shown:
h=8 m=6 s=21
